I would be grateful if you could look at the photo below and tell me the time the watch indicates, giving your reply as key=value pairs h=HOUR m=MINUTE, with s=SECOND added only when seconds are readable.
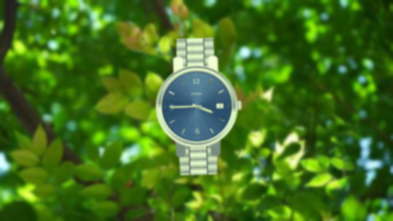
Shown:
h=3 m=45
